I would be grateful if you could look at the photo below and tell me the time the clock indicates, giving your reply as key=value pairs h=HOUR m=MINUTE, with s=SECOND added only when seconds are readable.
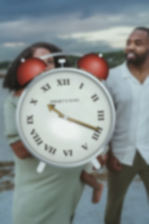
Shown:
h=10 m=19
